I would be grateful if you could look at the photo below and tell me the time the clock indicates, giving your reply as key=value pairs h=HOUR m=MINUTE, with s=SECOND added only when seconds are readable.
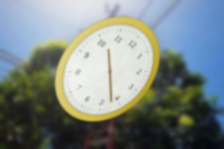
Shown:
h=10 m=22
